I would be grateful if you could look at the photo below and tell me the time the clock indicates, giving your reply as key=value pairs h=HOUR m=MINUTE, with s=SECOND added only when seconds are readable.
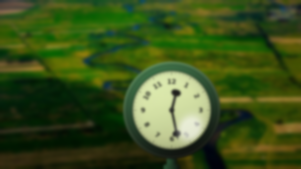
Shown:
h=12 m=28
